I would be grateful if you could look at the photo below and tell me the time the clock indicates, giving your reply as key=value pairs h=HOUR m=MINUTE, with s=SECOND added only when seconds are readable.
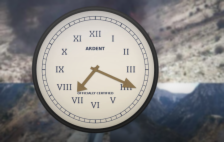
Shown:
h=7 m=19
